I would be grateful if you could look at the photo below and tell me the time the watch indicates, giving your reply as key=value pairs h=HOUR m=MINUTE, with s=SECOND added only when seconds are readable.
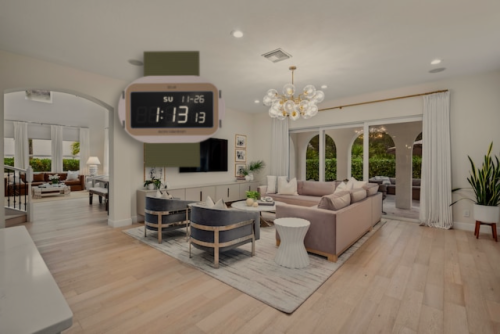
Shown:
h=1 m=13 s=13
